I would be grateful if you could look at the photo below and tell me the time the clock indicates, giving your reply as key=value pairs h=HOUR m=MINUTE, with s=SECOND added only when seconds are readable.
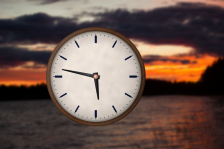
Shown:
h=5 m=47
